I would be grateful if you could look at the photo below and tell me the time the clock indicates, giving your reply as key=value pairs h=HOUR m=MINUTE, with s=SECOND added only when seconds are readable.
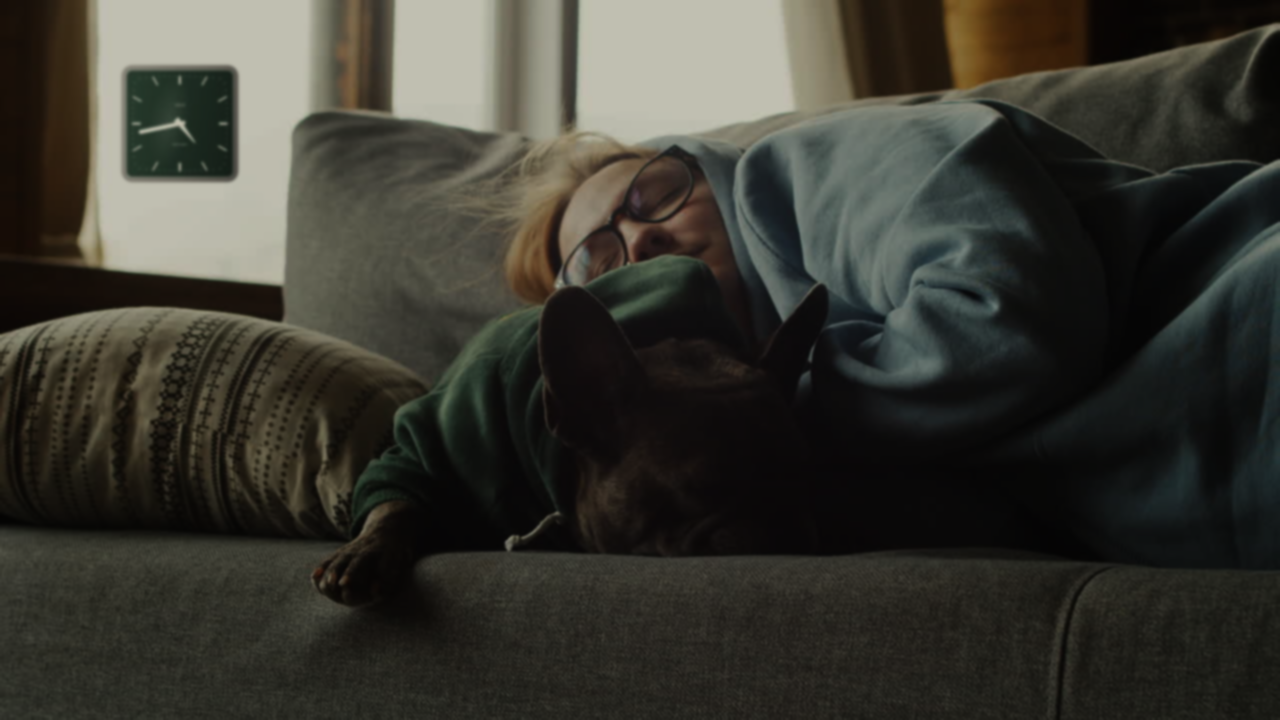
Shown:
h=4 m=43
